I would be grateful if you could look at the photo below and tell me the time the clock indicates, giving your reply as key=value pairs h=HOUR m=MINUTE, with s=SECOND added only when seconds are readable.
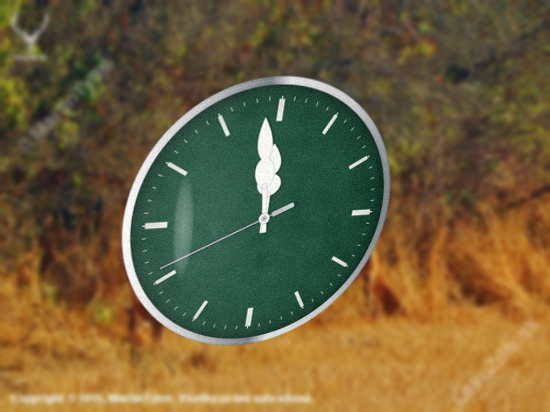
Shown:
h=11 m=58 s=41
